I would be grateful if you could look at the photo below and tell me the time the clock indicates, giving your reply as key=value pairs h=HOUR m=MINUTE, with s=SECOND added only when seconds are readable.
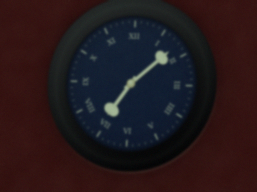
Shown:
h=7 m=8
